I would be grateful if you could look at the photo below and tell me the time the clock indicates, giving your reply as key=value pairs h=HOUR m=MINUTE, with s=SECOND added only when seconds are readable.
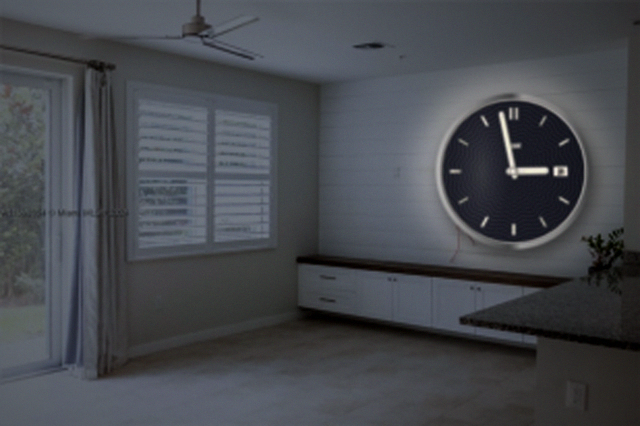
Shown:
h=2 m=58
